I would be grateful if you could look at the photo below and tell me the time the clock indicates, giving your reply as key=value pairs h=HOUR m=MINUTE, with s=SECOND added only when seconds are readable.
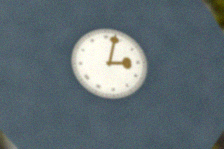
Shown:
h=3 m=3
